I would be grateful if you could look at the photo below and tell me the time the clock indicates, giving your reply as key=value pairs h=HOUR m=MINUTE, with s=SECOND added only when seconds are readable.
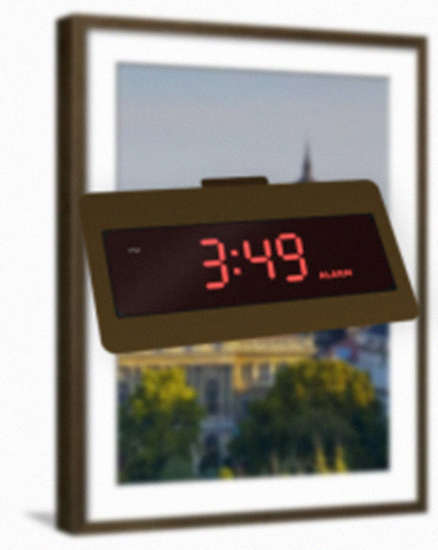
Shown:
h=3 m=49
